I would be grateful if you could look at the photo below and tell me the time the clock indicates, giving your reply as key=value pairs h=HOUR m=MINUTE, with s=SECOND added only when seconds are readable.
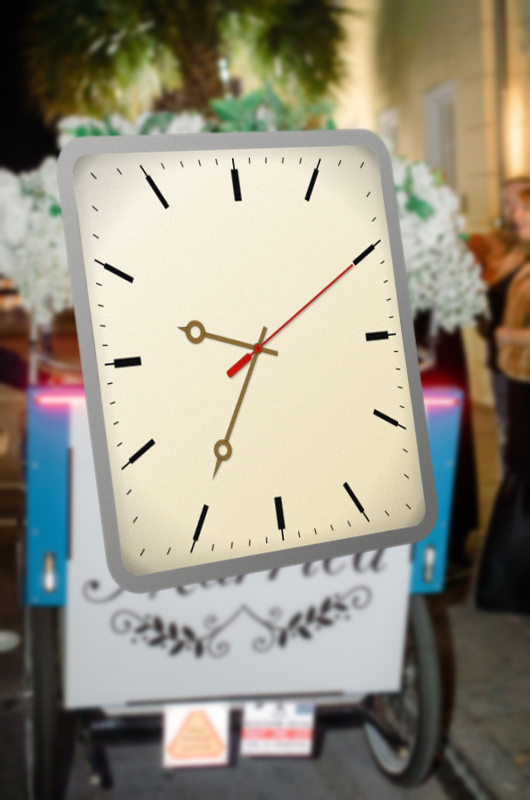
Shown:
h=9 m=35 s=10
